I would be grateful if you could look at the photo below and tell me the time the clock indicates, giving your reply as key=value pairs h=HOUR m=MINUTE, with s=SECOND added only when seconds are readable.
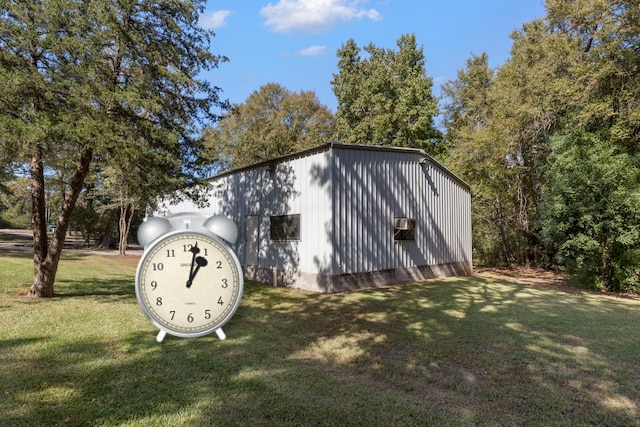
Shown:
h=1 m=2
